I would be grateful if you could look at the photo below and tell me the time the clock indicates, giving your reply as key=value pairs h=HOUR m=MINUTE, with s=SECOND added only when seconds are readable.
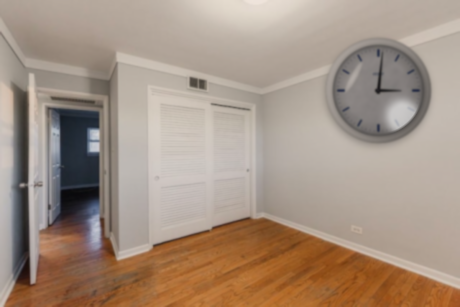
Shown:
h=3 m=1
